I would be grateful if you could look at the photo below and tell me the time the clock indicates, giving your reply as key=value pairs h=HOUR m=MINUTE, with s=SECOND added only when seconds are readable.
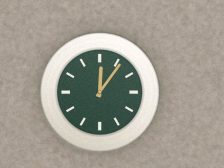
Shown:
h=12 m=6
